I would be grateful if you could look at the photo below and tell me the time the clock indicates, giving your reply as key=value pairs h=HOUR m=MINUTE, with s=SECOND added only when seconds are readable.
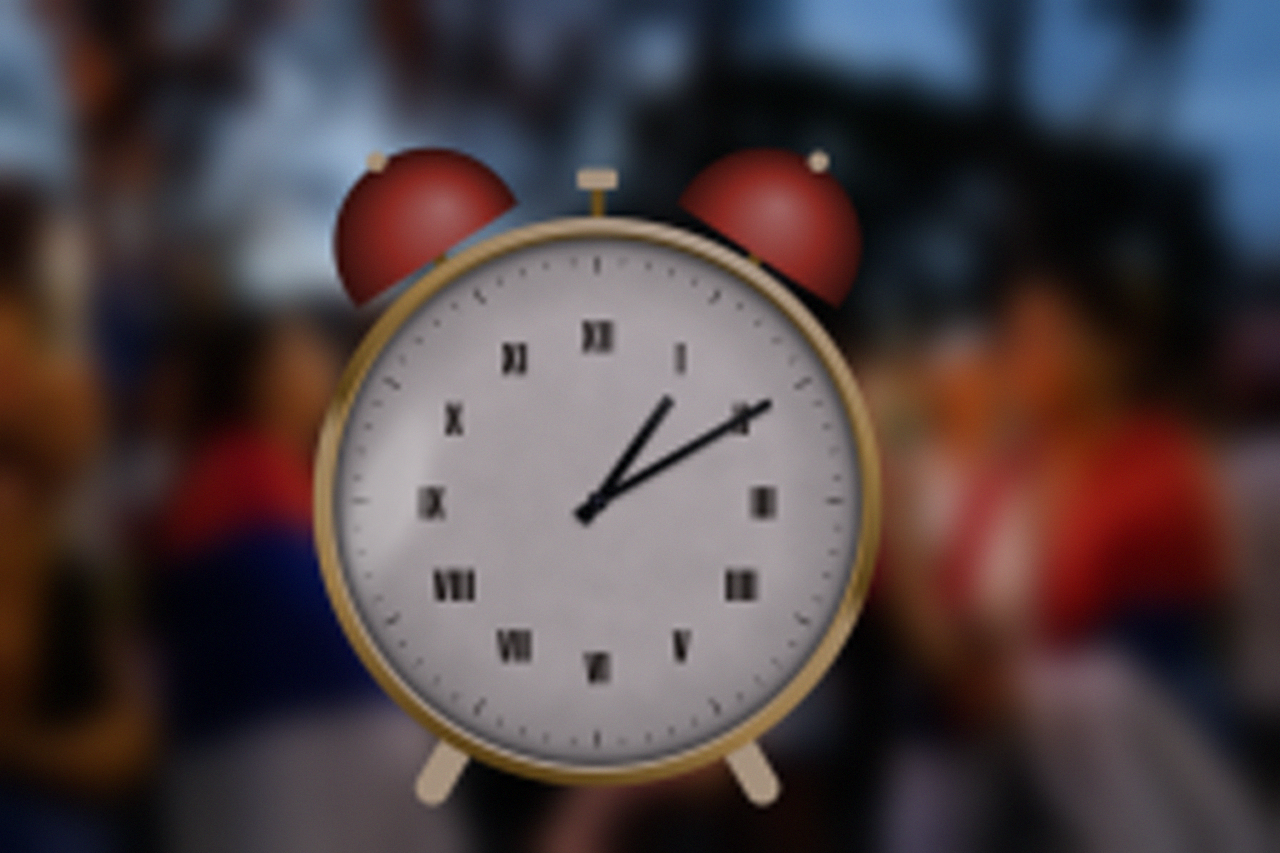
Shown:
h=1 m=10
